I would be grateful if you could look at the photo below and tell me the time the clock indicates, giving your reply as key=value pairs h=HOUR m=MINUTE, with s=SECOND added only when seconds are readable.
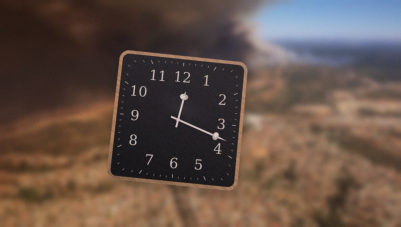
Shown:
h=12 m=18
